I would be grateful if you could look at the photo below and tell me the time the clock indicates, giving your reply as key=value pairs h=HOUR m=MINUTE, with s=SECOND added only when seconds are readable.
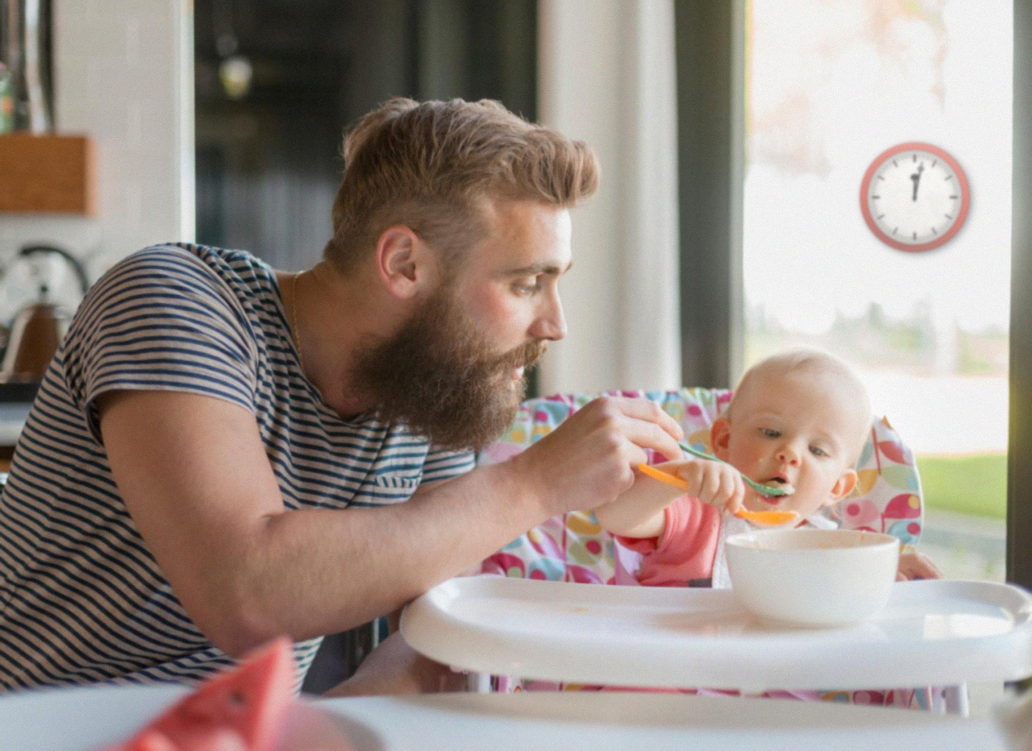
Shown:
h=12 m=2
